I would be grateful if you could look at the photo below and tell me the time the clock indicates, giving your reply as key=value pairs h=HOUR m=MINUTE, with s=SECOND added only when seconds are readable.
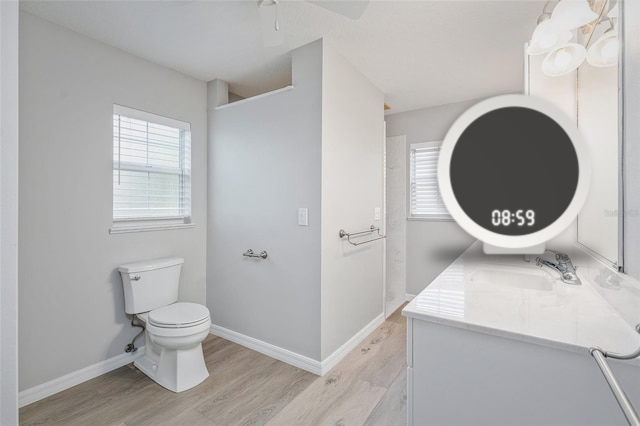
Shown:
h=8 m=59
